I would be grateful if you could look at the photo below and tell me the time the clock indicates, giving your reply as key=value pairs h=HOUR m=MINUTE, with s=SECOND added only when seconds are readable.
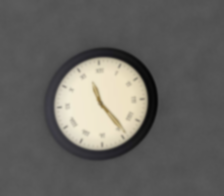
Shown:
h=11 m=24
